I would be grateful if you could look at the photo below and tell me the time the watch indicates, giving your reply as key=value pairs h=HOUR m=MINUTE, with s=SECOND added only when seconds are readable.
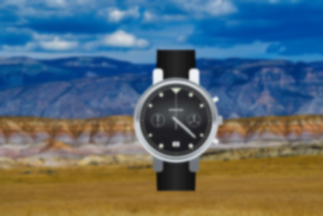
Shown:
h=4 m=22
